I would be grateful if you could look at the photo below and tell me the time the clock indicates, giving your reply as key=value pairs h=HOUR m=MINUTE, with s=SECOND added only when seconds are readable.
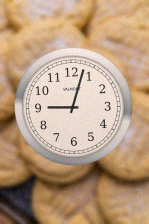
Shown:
h=9 m=3
